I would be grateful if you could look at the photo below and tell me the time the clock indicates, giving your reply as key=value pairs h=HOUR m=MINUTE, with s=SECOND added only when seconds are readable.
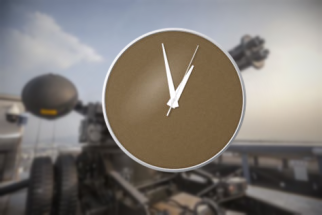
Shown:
h=12 m=58 s=4
